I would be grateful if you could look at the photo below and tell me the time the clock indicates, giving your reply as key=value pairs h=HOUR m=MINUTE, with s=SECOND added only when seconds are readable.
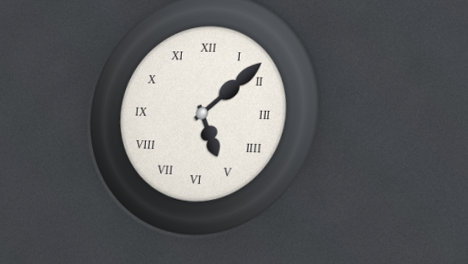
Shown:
h=5 m=8
